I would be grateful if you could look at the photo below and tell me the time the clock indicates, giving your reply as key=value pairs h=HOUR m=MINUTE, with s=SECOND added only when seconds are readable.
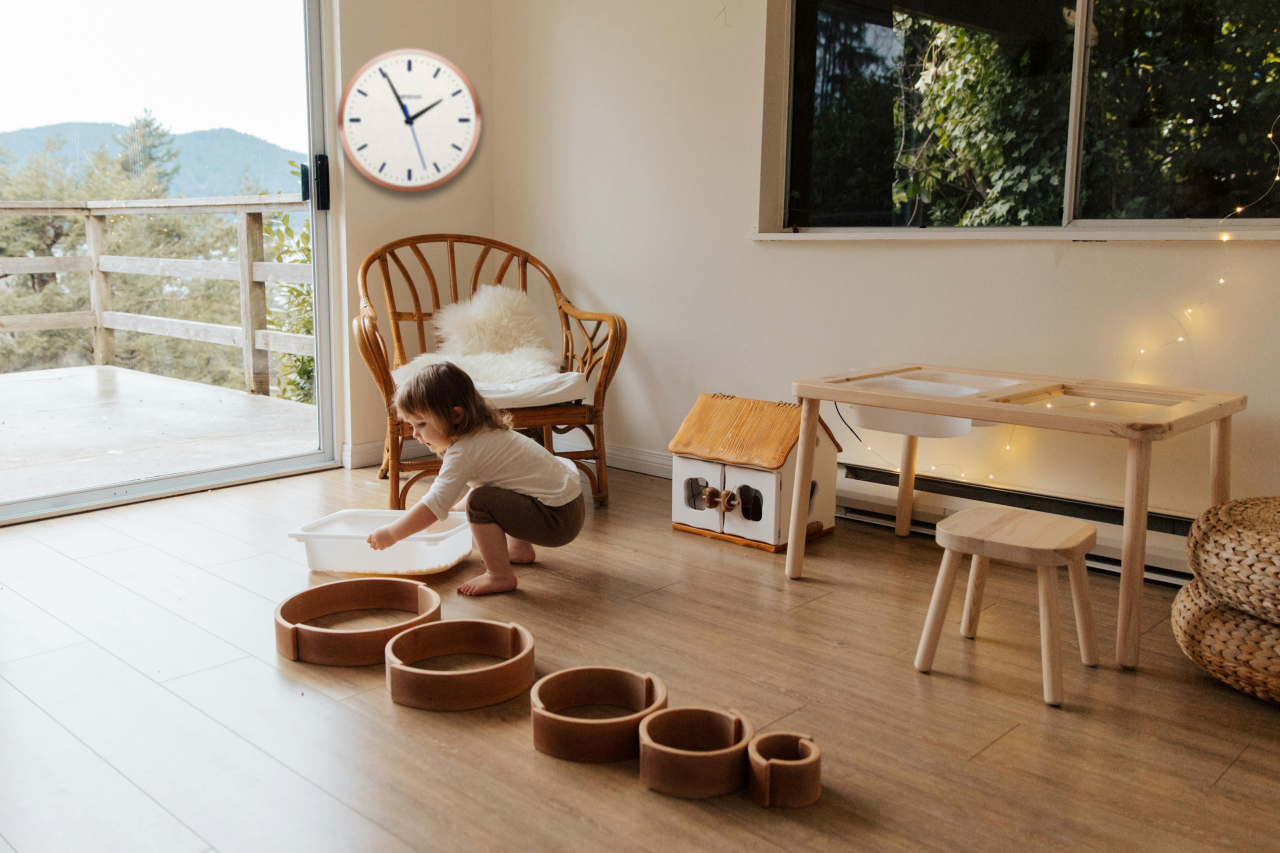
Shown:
h=1 m=55 s=27
